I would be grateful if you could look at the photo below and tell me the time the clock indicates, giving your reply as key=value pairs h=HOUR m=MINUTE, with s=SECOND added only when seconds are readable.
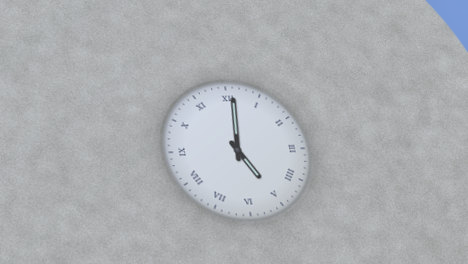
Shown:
h=5 m=1
